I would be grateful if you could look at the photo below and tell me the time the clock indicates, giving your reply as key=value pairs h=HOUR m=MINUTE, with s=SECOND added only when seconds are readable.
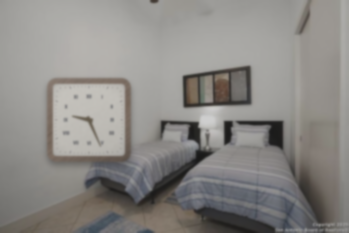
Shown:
h=9 m=26
